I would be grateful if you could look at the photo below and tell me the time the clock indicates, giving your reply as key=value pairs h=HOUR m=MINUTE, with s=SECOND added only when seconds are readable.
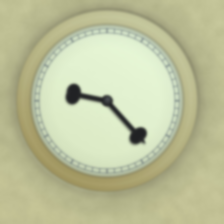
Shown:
h=9 m=23
